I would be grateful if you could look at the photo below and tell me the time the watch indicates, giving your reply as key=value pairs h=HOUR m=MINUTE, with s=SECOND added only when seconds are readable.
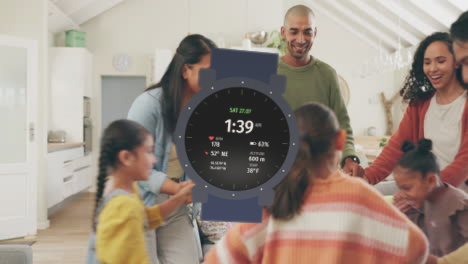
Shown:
h=1 m=39
